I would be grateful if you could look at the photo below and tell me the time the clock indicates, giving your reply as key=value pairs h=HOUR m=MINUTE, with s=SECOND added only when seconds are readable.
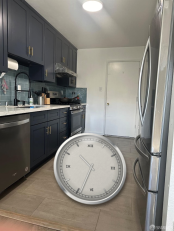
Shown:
h=10 m=34
